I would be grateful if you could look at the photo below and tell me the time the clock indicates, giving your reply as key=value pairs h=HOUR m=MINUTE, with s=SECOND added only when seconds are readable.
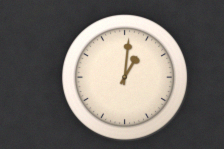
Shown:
h=1 m=1
